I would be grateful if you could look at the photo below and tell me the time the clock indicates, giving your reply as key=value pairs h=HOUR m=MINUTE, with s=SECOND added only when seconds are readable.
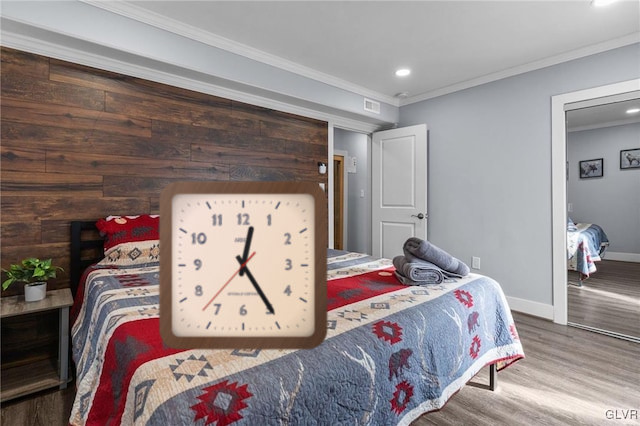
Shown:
h=12 m=24 s=37
